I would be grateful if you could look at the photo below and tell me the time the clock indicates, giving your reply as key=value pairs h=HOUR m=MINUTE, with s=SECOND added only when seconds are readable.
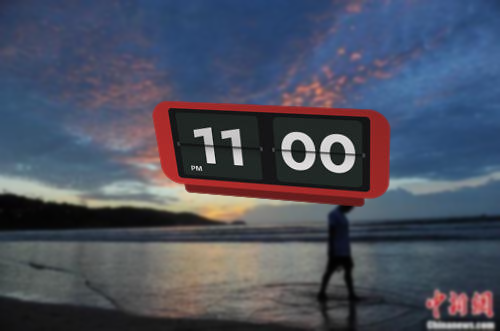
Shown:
h=11 m=0
